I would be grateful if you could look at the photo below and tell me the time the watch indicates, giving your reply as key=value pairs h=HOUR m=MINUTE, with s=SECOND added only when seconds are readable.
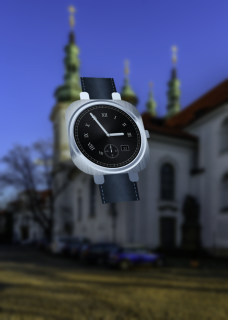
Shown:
h=2 m=55
